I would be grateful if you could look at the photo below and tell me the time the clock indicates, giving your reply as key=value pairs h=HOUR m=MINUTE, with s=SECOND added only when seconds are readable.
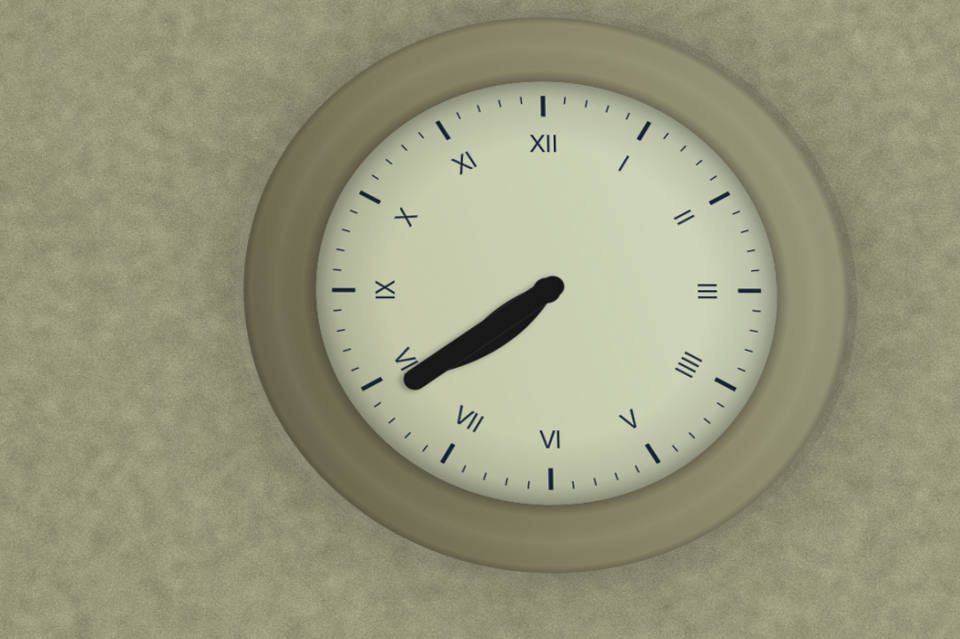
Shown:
h=7 m=39
